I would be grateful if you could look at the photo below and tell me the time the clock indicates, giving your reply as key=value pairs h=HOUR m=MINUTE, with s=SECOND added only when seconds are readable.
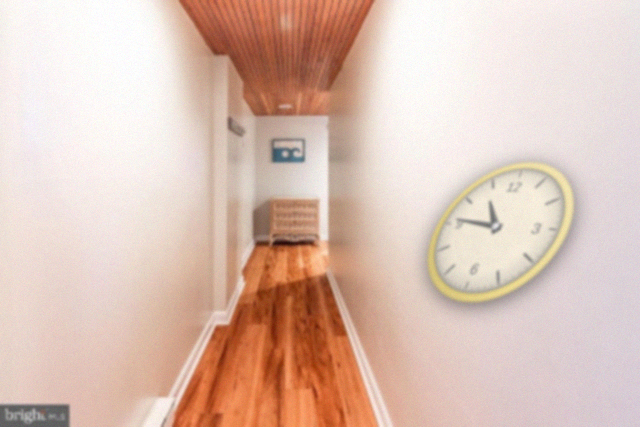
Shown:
h=10 m=46
